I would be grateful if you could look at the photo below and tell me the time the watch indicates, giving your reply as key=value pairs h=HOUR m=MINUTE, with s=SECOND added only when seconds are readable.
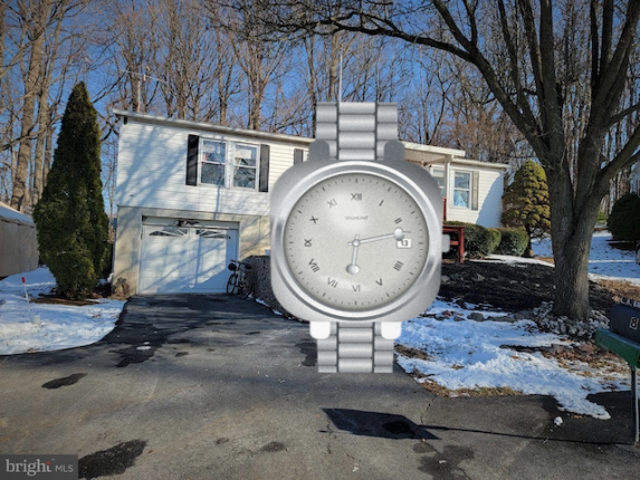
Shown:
h=6 m=13
